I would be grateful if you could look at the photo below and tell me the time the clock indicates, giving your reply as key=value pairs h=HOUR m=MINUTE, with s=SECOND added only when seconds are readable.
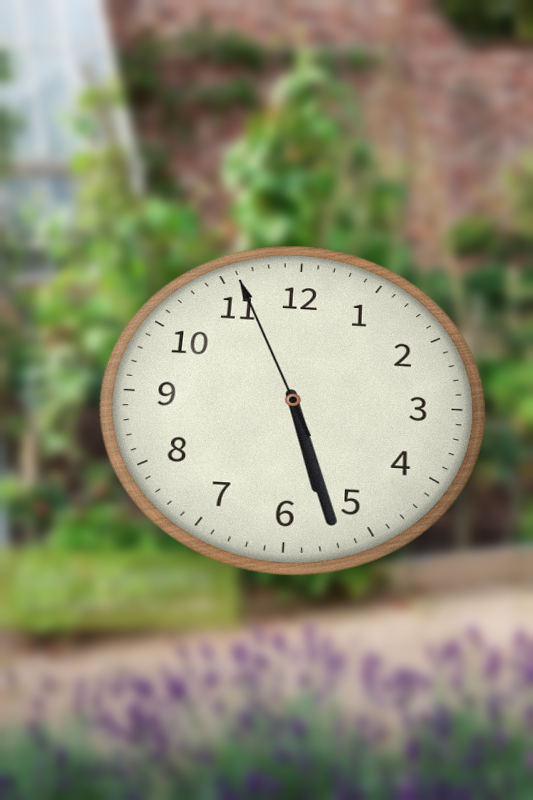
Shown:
h=5 m=26 s=56
